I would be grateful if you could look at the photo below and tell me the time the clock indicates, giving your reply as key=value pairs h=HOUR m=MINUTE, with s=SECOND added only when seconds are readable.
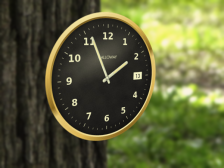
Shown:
h=1 m=56
